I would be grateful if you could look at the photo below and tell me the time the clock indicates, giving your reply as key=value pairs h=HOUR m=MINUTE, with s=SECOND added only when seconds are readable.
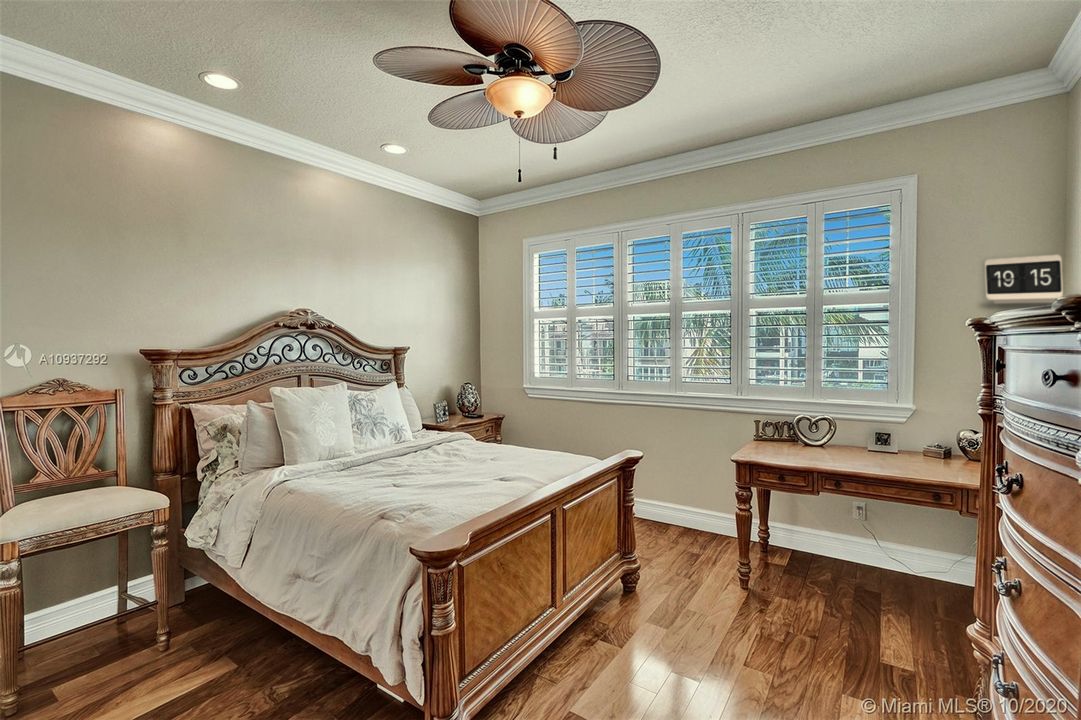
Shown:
h=19 m=15
